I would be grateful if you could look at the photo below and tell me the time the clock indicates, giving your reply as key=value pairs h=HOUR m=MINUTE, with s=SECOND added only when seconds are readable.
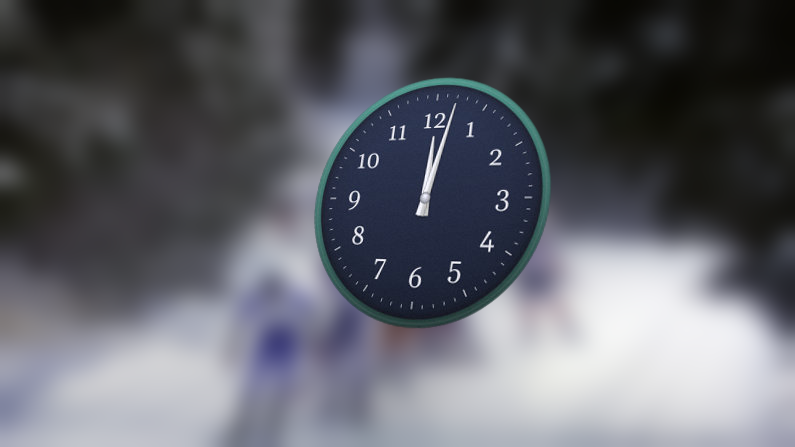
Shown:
h=12 m=2
